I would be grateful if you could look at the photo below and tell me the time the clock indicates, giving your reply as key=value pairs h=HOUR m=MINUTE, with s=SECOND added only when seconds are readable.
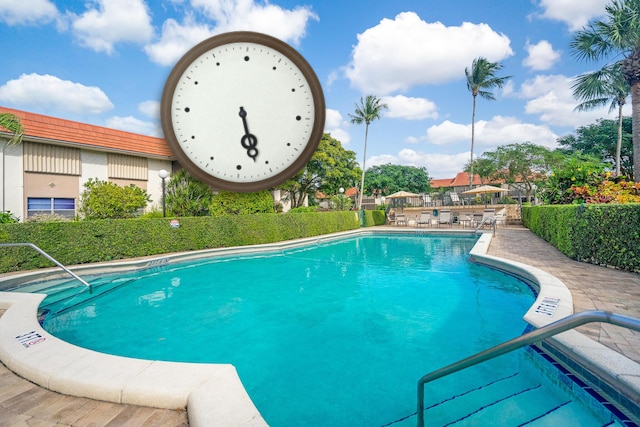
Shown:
h=5 m=27
